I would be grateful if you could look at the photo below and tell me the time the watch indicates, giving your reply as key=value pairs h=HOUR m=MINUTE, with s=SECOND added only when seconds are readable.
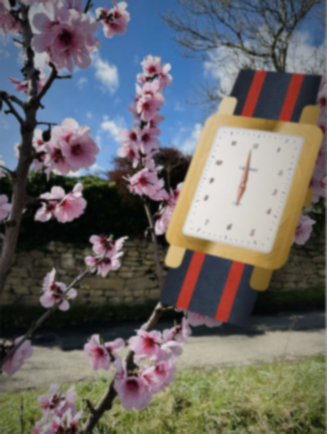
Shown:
h=5 m=59
